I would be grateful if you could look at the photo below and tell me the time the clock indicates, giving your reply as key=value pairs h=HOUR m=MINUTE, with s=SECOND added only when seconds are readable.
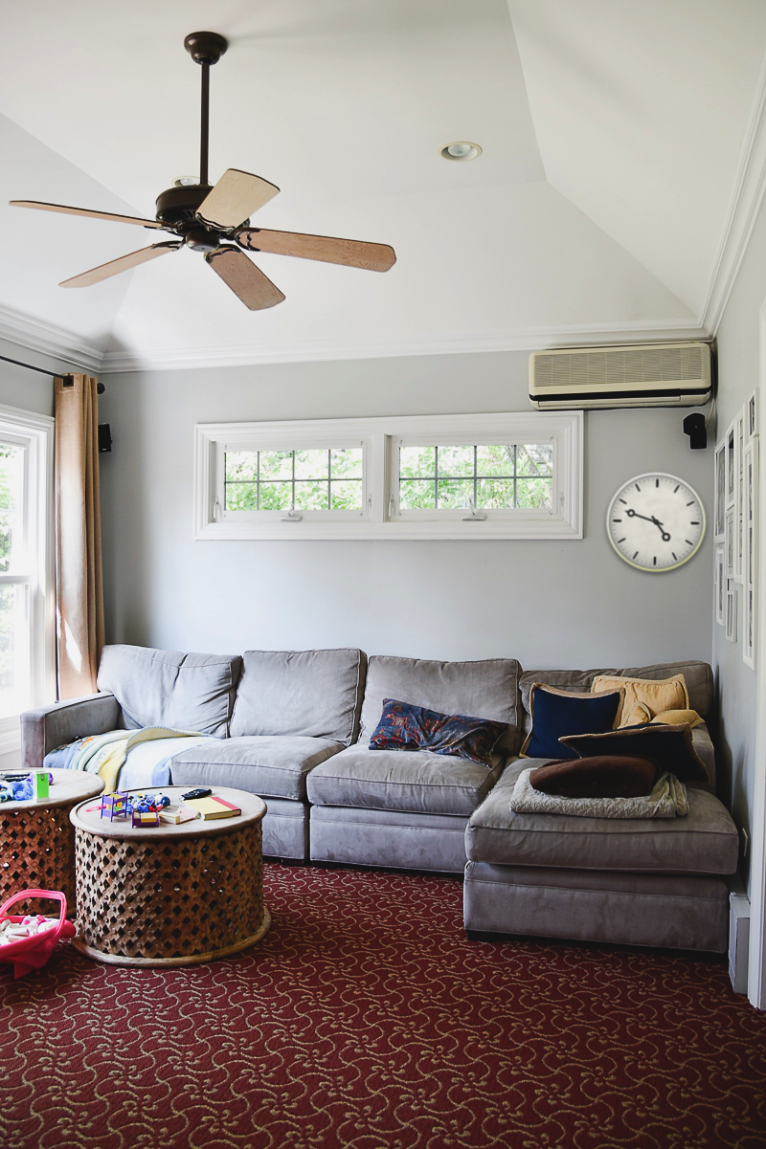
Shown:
h=4 m=48
